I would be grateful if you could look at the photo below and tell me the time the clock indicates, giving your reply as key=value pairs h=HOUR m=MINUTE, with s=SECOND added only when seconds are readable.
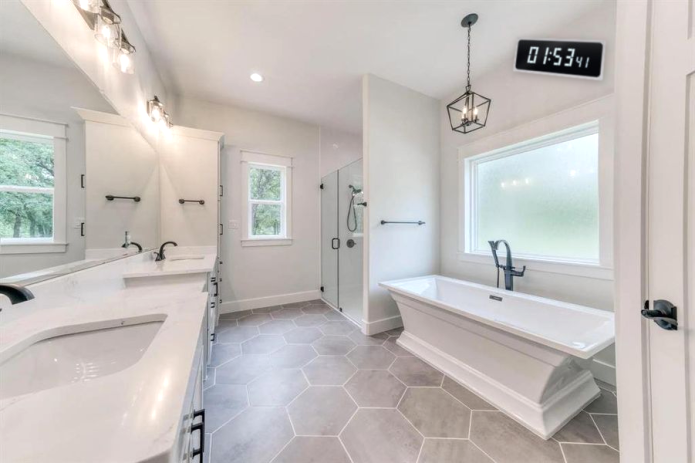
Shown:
h=1 m=53 s=41
